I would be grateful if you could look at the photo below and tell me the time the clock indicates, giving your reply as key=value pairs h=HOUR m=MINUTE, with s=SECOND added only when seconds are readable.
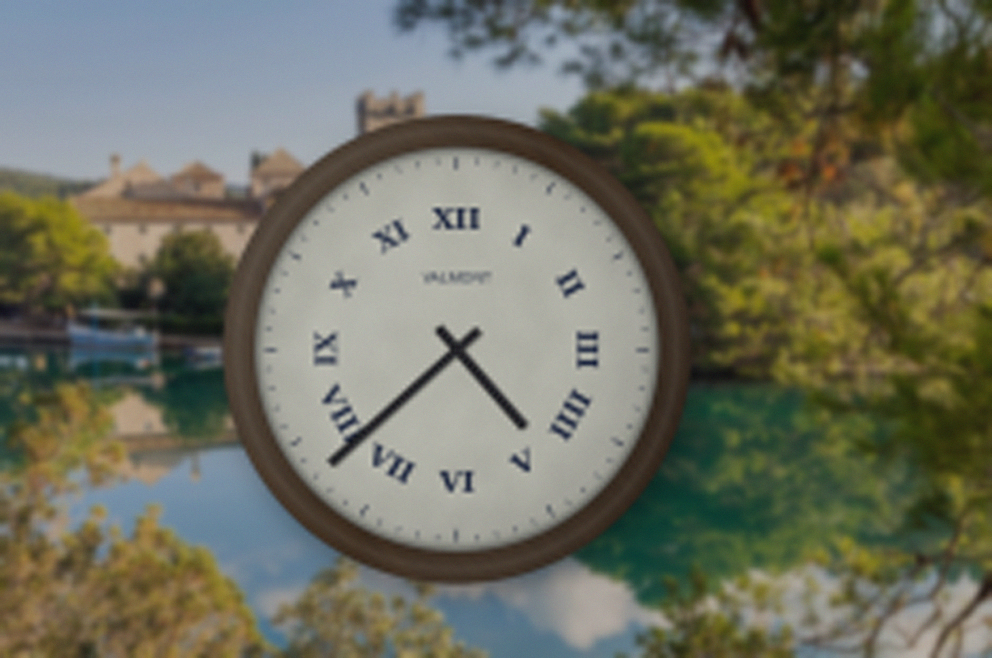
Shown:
h=4 m=38
